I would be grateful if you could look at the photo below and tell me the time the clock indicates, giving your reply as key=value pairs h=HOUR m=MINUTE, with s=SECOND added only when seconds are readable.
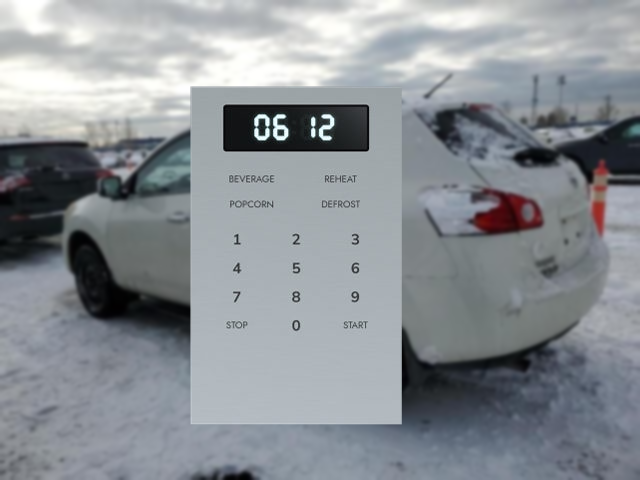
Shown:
h=6 m=12
